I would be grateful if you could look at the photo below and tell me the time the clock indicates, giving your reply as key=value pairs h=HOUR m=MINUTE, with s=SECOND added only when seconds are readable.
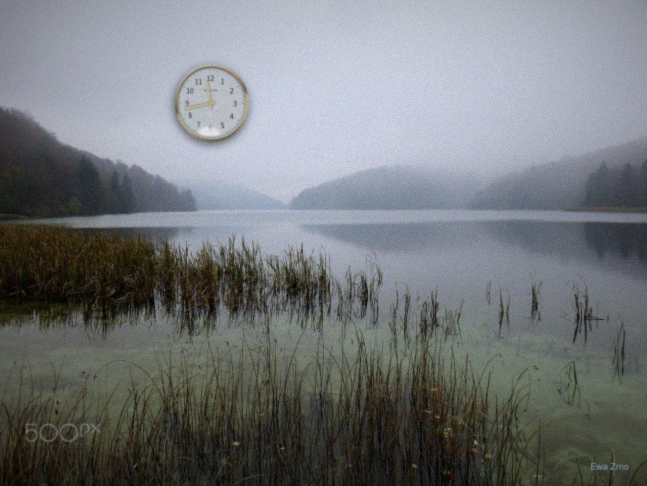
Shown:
h=11 m=43
